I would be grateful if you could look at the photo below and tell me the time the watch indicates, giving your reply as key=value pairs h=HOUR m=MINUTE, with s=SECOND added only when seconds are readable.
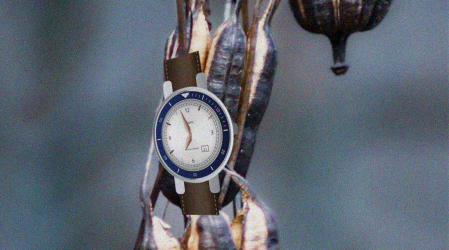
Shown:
h=6 m=57
